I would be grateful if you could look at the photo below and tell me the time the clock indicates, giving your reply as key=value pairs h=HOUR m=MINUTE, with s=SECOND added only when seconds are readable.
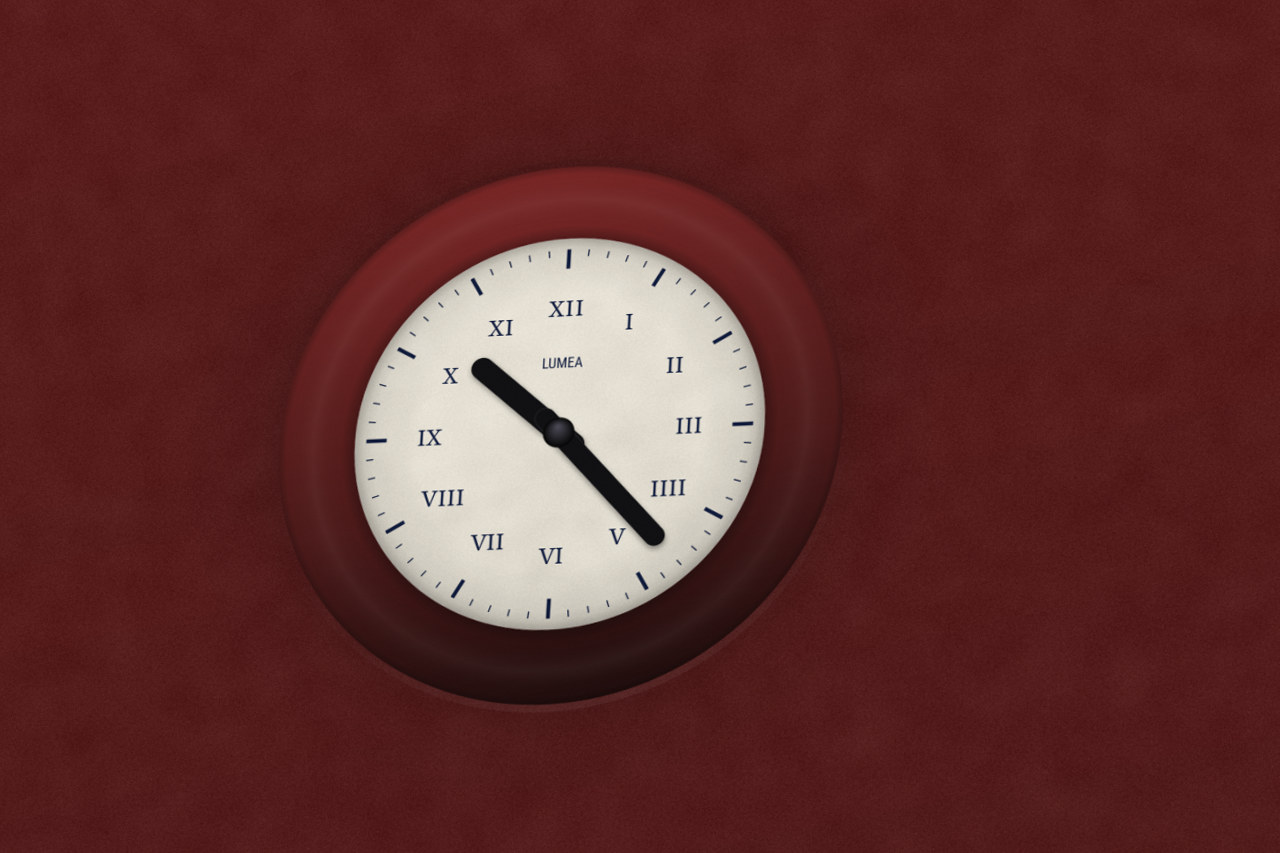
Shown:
h=10 m=23
